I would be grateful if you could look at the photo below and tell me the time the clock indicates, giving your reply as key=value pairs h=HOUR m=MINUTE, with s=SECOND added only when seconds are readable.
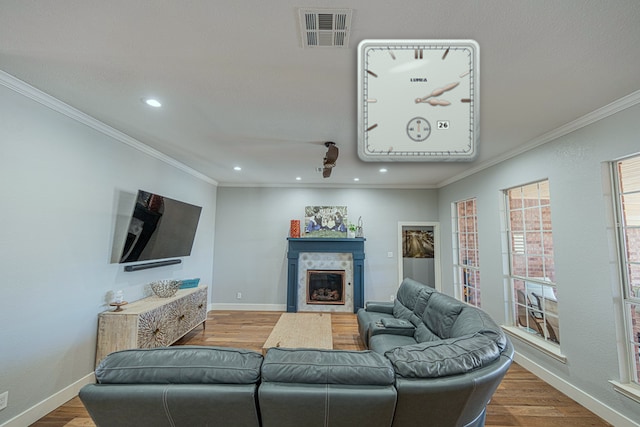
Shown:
h=3 m=11
